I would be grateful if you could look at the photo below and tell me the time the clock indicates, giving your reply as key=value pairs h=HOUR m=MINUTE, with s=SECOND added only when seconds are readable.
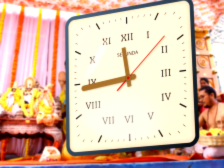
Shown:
h=11 m=44 s=8
